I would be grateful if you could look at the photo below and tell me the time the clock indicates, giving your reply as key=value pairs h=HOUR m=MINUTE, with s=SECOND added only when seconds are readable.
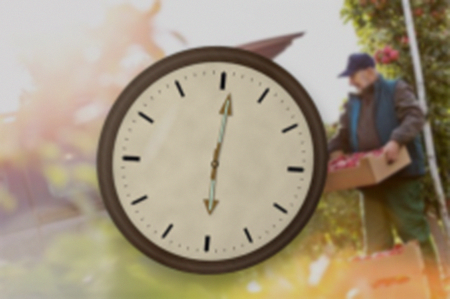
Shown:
h=6 m=1
